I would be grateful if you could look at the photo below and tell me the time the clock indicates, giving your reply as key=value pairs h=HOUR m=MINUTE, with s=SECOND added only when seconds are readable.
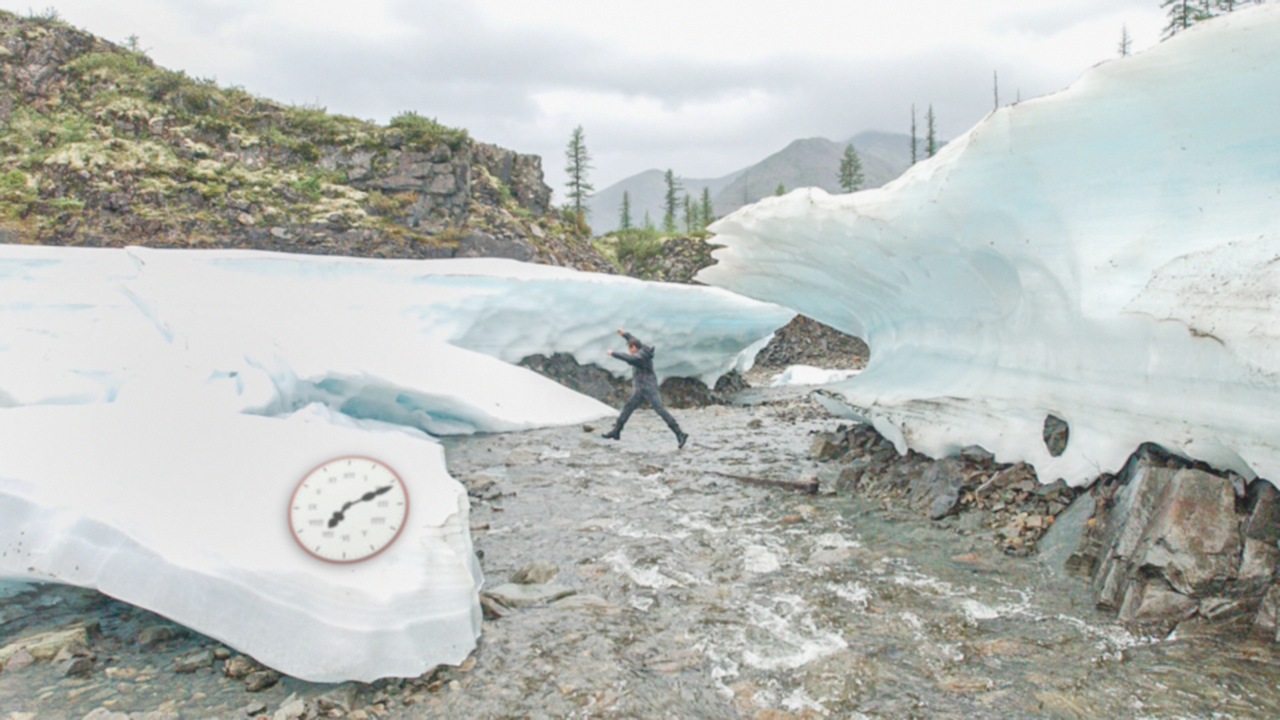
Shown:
h=7 m=11
